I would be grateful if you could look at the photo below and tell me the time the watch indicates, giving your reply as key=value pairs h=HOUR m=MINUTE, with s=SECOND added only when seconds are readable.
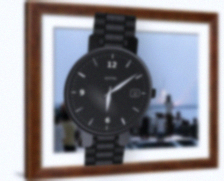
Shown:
h=6 m=9
